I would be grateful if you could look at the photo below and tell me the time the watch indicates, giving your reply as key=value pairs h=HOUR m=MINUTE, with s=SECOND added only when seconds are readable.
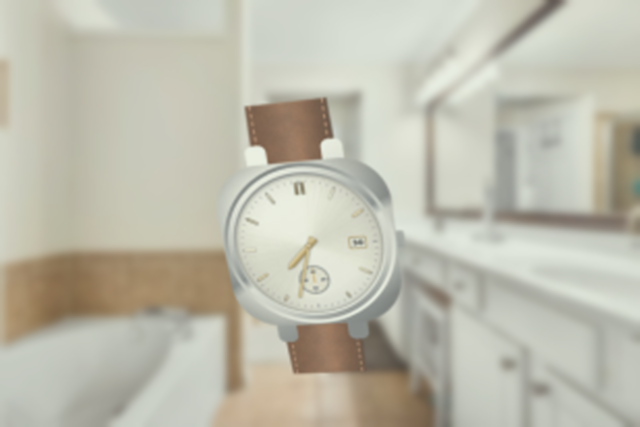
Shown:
h=7 m=33
